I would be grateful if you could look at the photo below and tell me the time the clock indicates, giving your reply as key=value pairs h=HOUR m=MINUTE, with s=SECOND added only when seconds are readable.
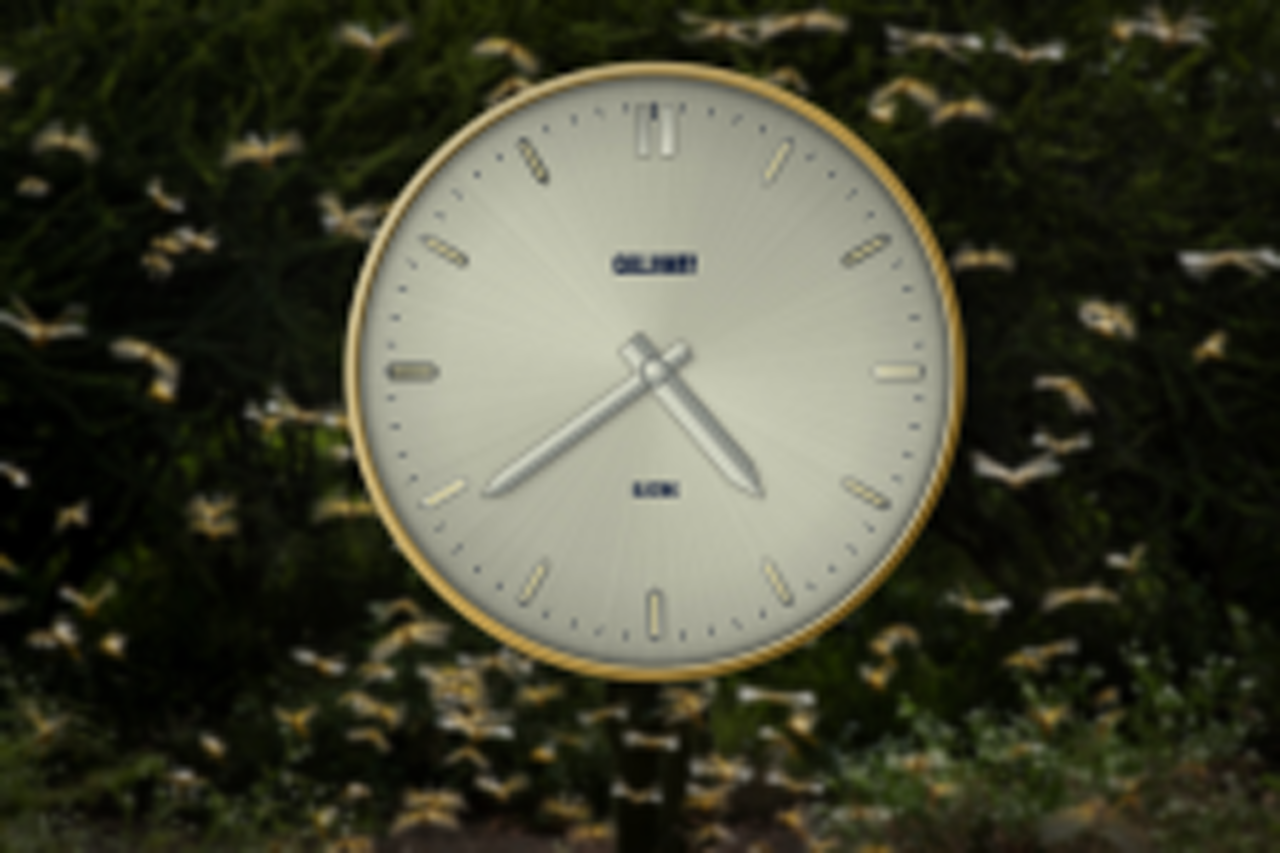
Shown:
h=4 m=39
